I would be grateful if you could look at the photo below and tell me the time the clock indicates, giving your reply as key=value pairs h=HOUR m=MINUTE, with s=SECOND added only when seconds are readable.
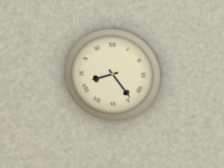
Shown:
h=8 m=24
